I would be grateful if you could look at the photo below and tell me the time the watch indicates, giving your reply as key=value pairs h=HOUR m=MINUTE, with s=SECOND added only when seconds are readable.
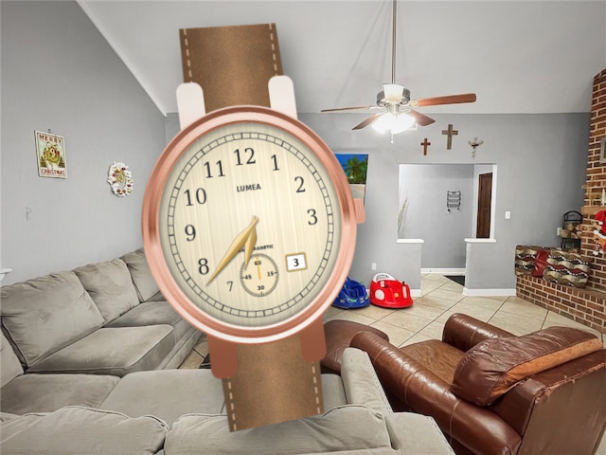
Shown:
h=6 m=38
